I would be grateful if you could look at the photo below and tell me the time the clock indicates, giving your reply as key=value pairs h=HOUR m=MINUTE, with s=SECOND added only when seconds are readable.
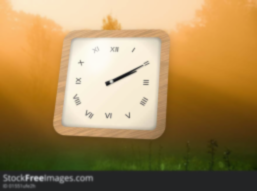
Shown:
h=2 m=10
